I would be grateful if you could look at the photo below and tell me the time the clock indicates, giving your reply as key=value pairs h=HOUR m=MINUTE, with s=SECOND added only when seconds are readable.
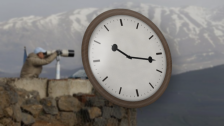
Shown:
h=10 m=17
